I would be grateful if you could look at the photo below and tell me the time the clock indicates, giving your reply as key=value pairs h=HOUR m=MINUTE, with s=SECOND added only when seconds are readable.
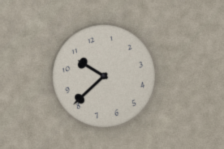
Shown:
h=10 m=41
